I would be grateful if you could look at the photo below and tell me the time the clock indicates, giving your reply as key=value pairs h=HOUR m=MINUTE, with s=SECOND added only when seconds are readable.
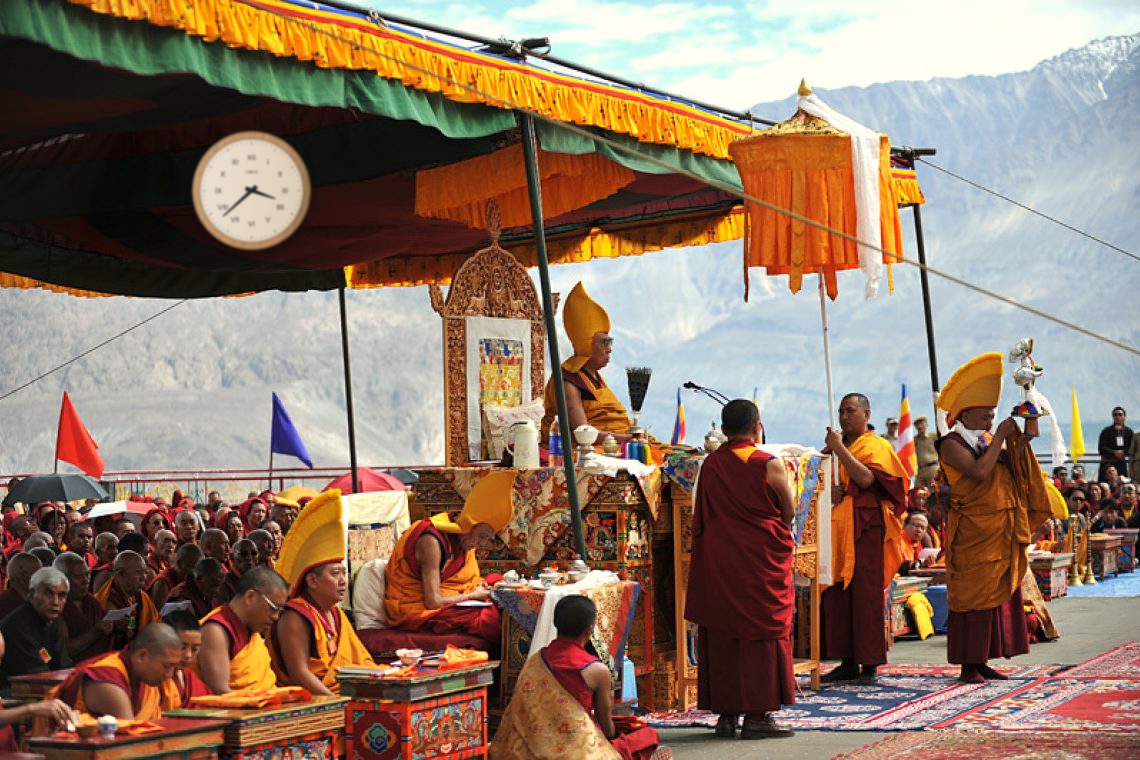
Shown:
h=3 m=38
